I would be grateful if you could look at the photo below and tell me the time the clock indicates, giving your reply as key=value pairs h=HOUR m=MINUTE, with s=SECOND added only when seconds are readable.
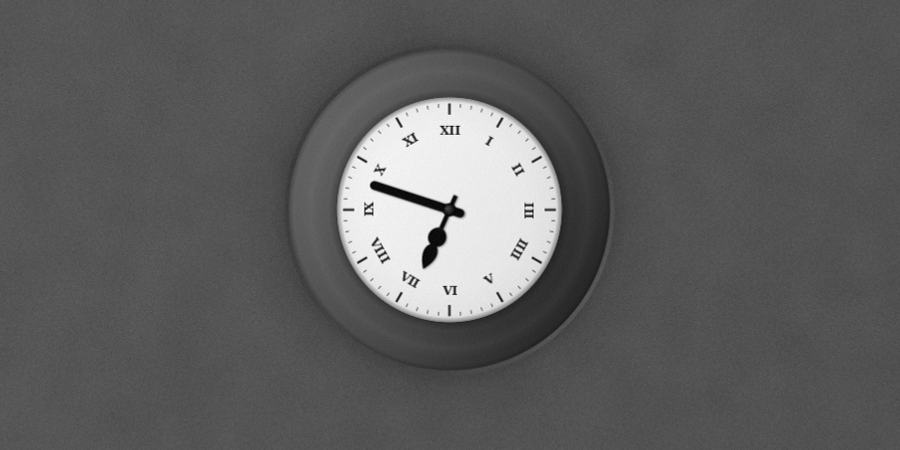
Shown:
h=6 m=48
